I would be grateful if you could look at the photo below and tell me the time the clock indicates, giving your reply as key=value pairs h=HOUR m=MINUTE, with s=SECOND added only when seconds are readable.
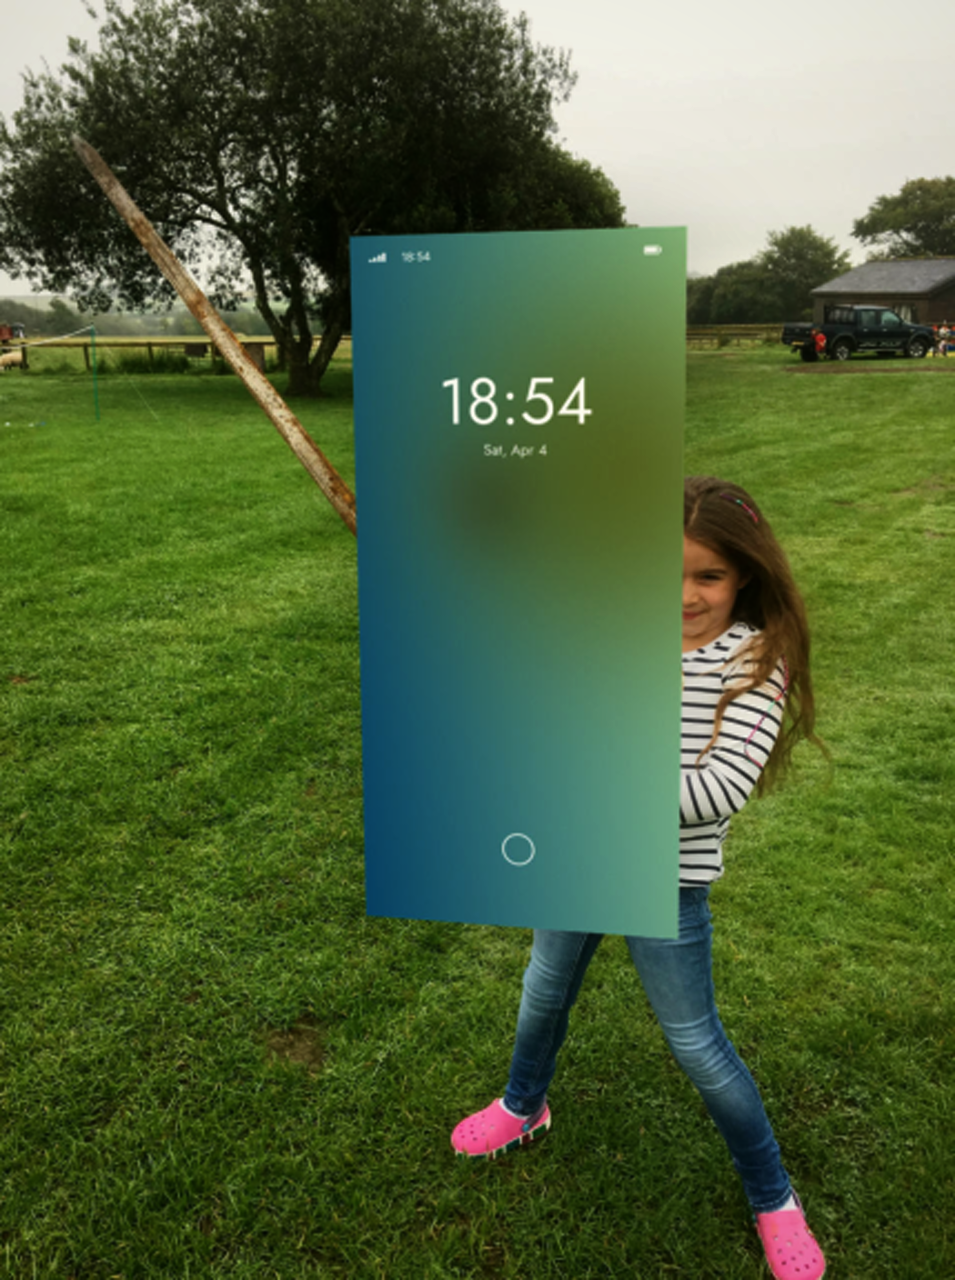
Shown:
h=18 m=54
